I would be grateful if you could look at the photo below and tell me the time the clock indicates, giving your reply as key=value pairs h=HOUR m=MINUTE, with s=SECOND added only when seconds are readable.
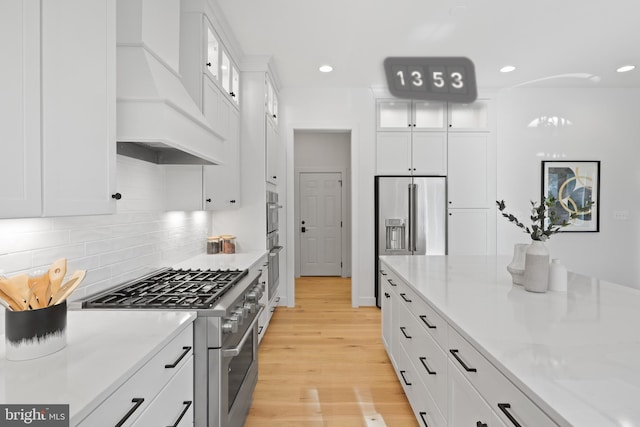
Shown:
h=13 m=53
